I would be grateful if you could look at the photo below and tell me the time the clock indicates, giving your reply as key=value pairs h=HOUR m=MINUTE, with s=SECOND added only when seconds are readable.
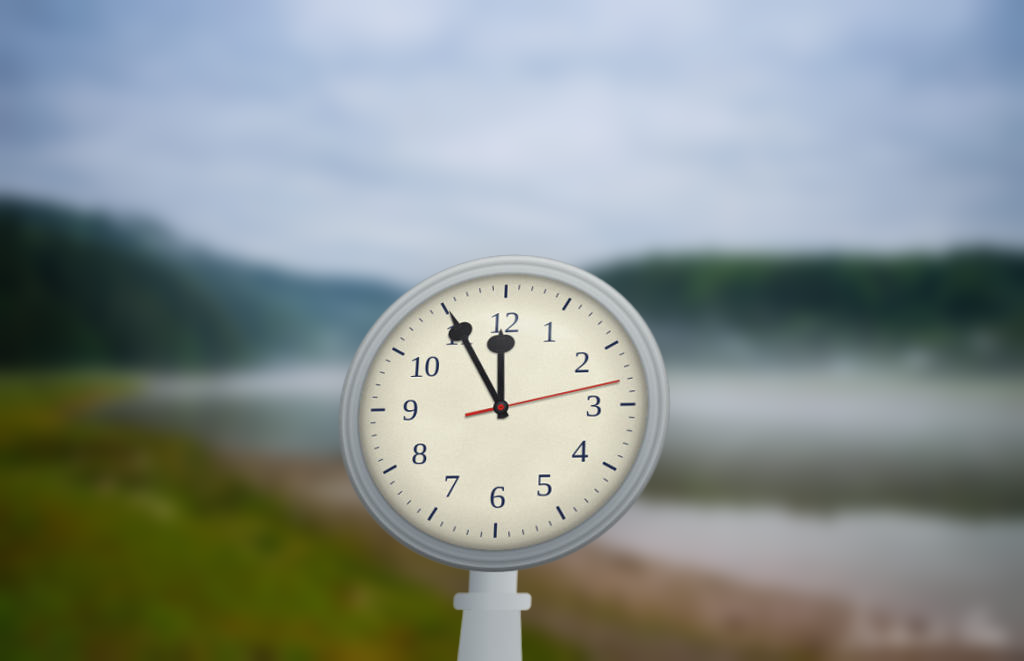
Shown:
h=11 m=55 s=13
